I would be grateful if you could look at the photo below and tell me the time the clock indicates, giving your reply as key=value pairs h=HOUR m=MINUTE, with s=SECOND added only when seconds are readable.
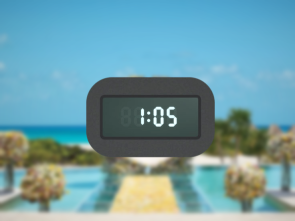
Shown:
h=1 m=5
